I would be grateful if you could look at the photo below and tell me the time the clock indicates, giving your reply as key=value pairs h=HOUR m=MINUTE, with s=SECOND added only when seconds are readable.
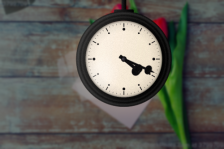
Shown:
h=4 m=19
